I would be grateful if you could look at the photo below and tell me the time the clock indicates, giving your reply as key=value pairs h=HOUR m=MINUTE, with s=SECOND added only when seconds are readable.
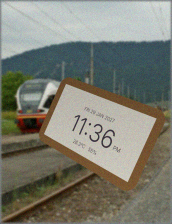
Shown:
h=11 m=36
